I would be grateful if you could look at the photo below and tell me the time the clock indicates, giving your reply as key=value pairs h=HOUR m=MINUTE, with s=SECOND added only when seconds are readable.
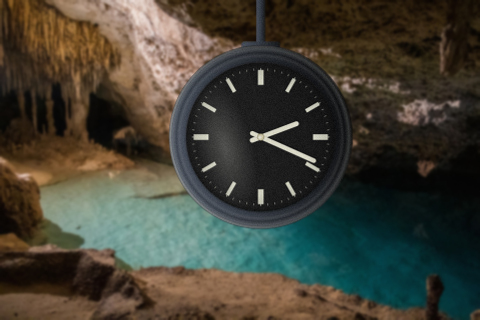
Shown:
h=2 m=19
